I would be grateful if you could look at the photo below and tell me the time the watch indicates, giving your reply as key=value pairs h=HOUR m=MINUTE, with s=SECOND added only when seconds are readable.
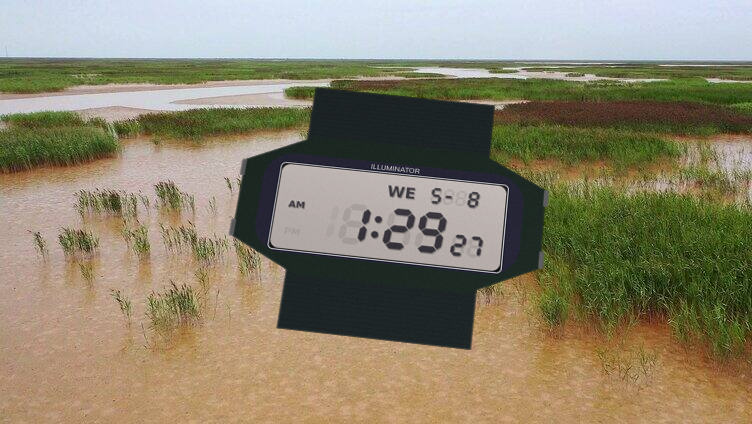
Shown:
h=1 m=29 s=27
